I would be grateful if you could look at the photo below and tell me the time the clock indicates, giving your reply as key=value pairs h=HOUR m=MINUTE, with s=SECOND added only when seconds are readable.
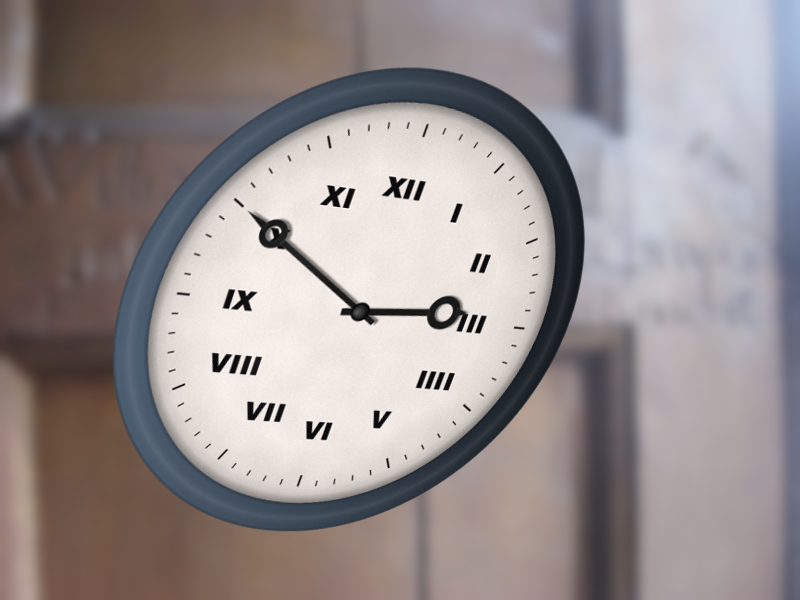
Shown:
h=2 m=50
